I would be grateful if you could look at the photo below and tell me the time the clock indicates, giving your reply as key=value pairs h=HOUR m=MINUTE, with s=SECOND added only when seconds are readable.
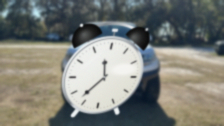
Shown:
h=11 m=37
